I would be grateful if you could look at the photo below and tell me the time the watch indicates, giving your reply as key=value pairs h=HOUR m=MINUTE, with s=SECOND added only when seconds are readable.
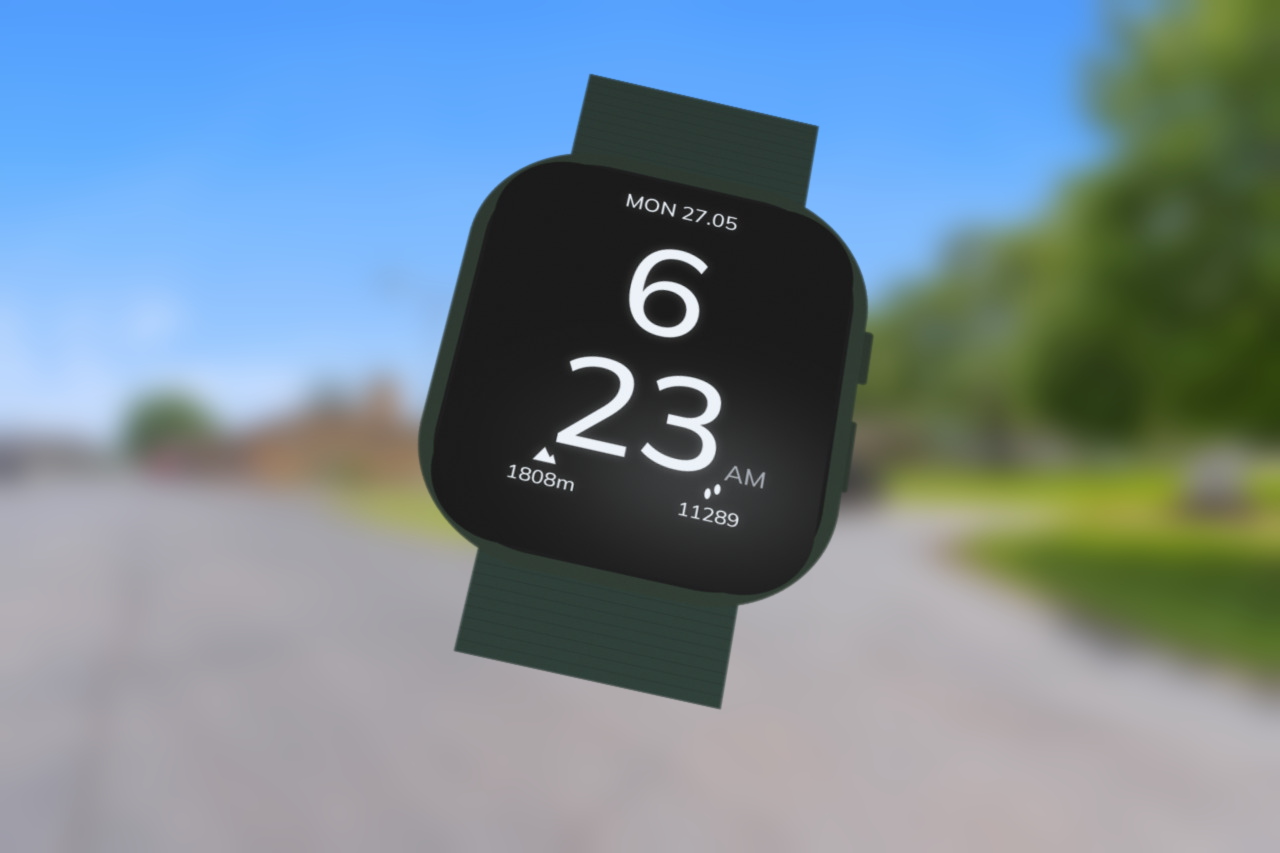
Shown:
h=6 m=23
